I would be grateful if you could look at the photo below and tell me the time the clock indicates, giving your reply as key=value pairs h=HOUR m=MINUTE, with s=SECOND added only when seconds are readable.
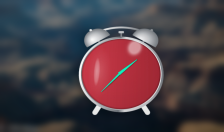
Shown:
h=1 m=37
